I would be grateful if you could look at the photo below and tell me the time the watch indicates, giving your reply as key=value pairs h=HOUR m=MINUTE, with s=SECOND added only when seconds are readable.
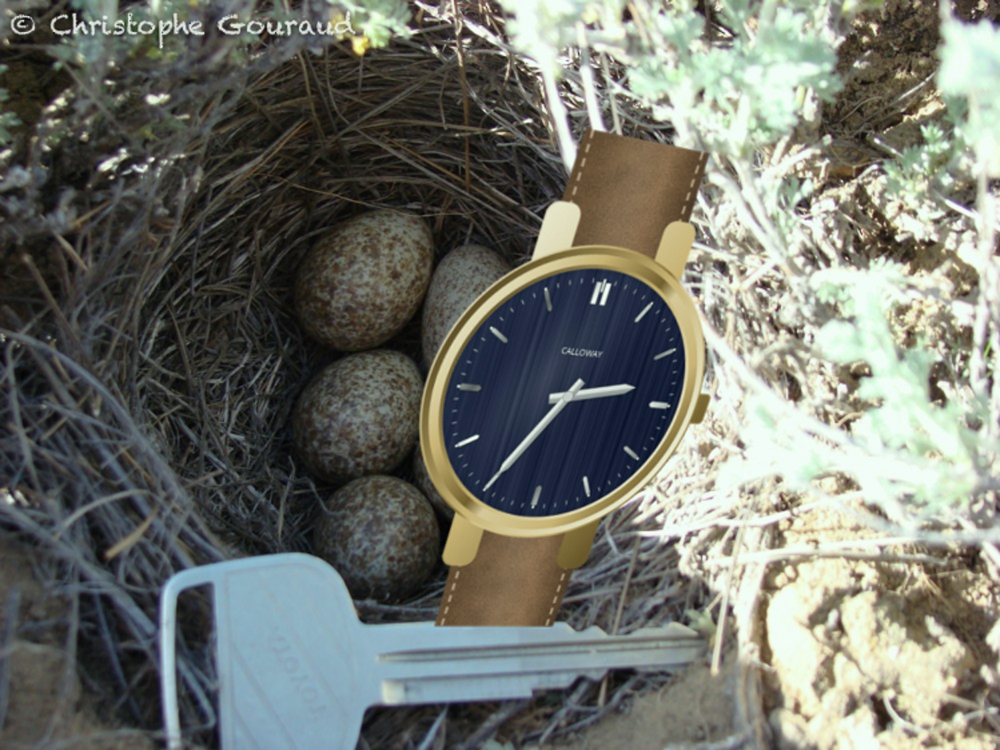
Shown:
h=2 m=35
